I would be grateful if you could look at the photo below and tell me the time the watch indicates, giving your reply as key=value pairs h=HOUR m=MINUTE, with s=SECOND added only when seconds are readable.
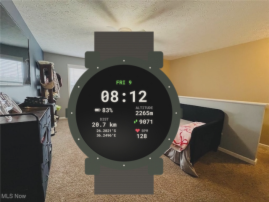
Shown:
h=8 m=12
